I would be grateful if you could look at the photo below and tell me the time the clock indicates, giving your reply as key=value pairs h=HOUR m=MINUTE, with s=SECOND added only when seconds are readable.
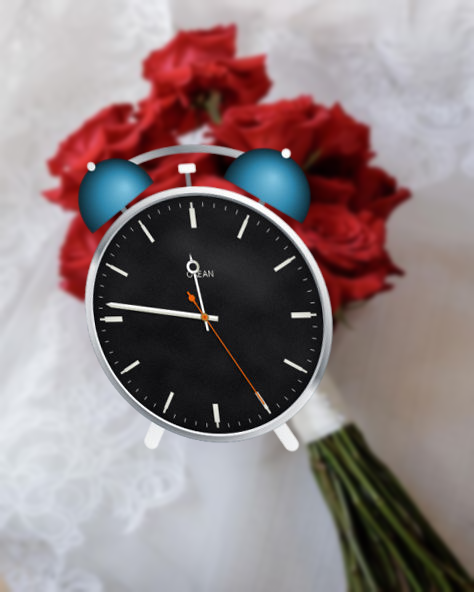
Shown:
h=11 m=46 s=25
